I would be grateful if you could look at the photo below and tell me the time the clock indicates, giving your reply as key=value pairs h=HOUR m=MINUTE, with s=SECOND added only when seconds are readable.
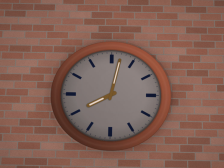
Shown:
h=8 m=2
